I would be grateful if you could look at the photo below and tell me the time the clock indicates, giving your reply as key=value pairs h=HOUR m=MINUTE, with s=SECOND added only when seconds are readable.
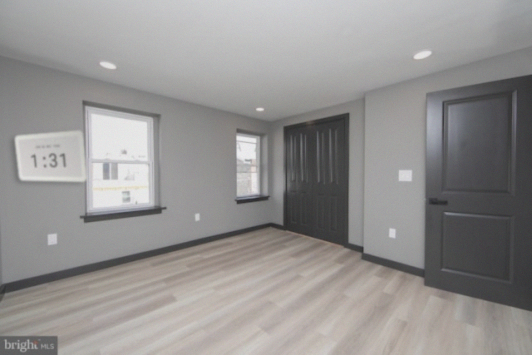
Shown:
h=1 m=31
